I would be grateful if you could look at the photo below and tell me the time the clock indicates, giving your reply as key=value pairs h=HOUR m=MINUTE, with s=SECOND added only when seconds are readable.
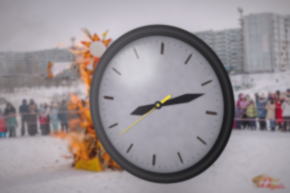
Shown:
h=8 m=11 s=38
